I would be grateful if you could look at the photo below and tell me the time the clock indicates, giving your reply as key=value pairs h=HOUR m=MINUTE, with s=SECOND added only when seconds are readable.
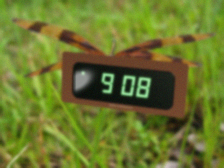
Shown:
h=9 m=8
